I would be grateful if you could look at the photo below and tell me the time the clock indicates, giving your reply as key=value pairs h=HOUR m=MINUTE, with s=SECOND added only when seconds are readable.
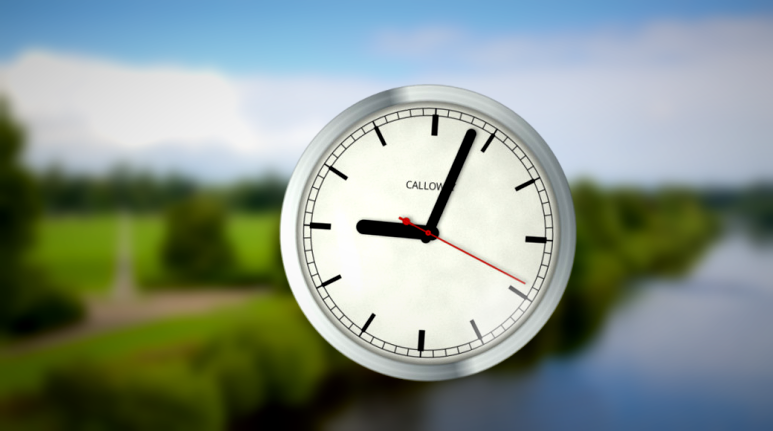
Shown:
h=9 m=3 s=19
